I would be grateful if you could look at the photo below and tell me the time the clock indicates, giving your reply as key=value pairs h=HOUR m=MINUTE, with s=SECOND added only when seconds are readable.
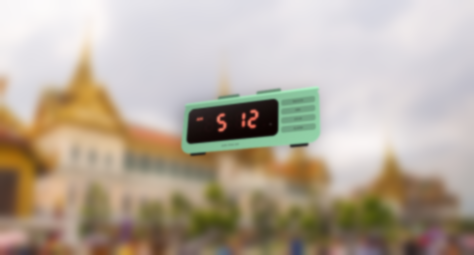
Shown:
h=5 m=12
